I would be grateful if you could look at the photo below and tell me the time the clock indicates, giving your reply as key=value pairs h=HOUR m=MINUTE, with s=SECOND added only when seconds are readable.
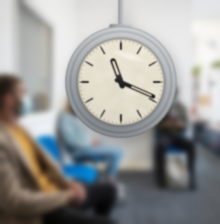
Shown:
h=11 m=19
